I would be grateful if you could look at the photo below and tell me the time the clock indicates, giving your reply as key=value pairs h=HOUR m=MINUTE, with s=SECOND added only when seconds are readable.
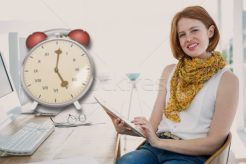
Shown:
h=5 m=1
